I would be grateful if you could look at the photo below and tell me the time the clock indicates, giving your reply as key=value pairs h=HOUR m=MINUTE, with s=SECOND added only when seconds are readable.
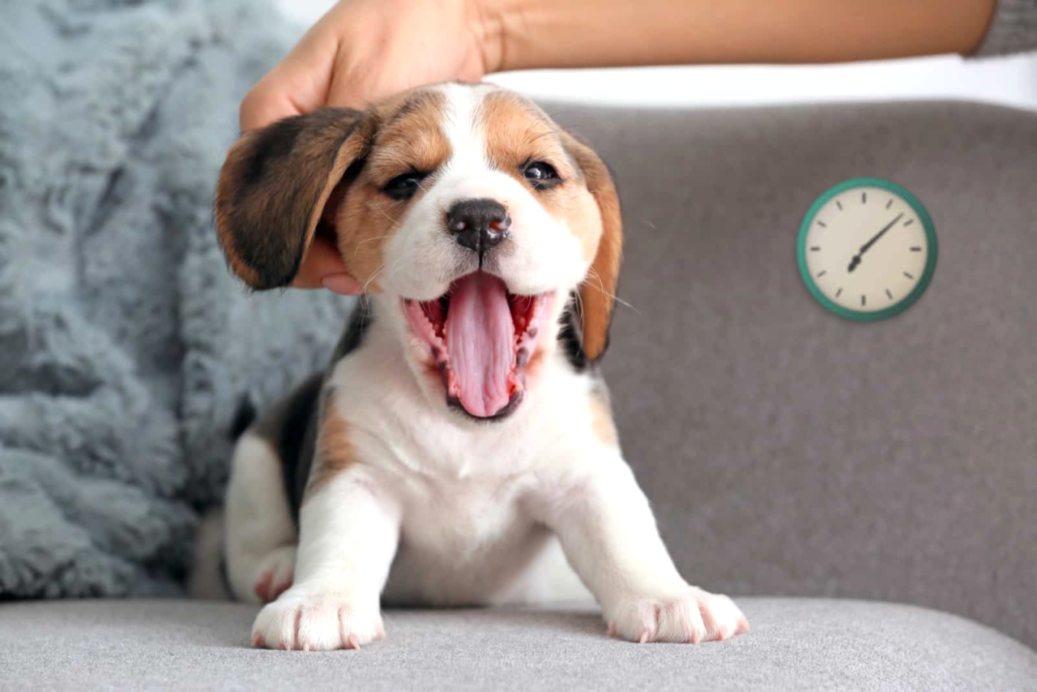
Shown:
h=7 m=8
